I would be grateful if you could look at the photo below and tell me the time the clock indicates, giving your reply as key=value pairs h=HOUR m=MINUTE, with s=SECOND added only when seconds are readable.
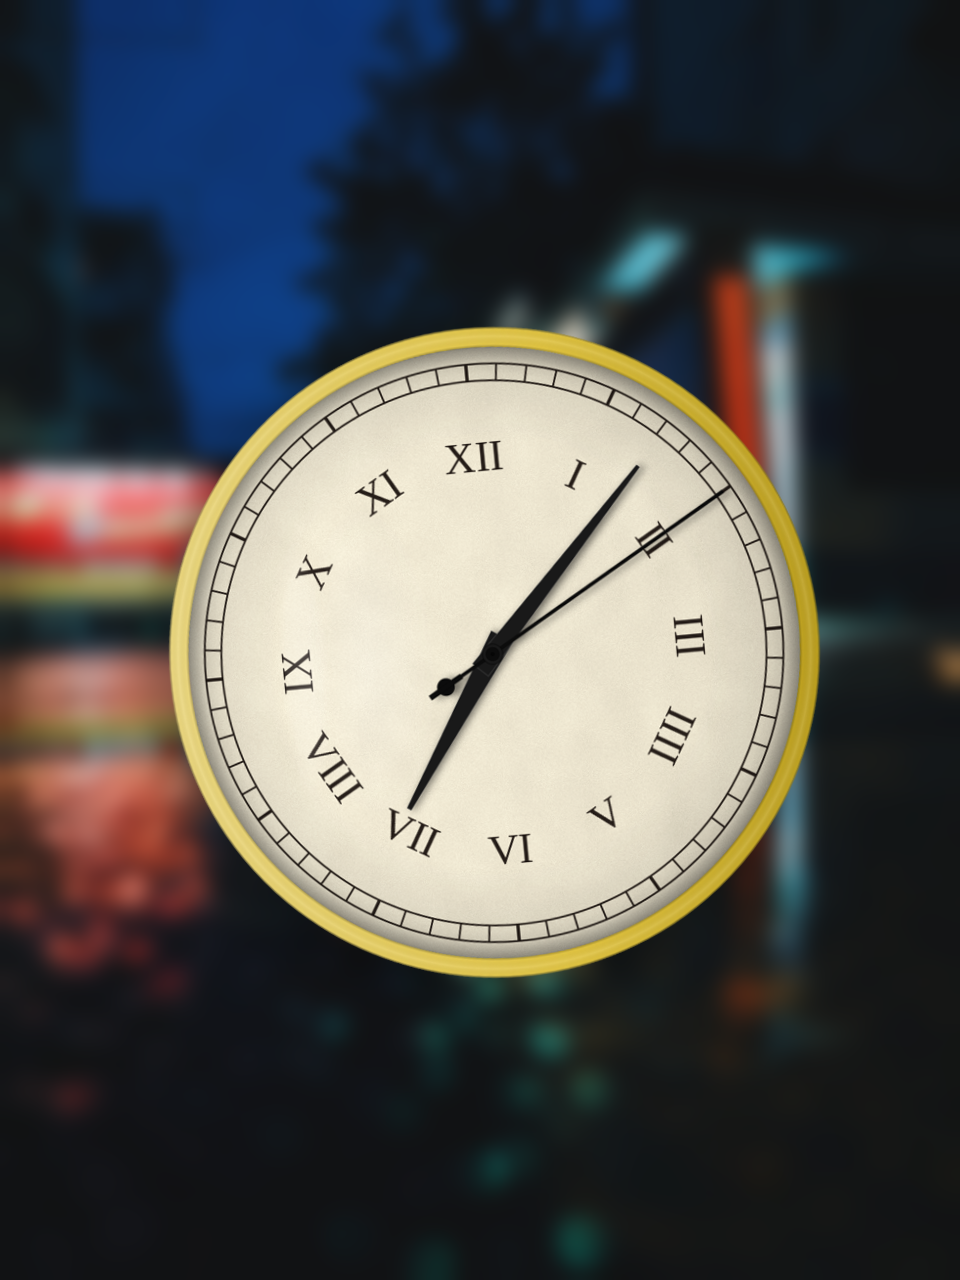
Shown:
h=7 m=7 s=10
